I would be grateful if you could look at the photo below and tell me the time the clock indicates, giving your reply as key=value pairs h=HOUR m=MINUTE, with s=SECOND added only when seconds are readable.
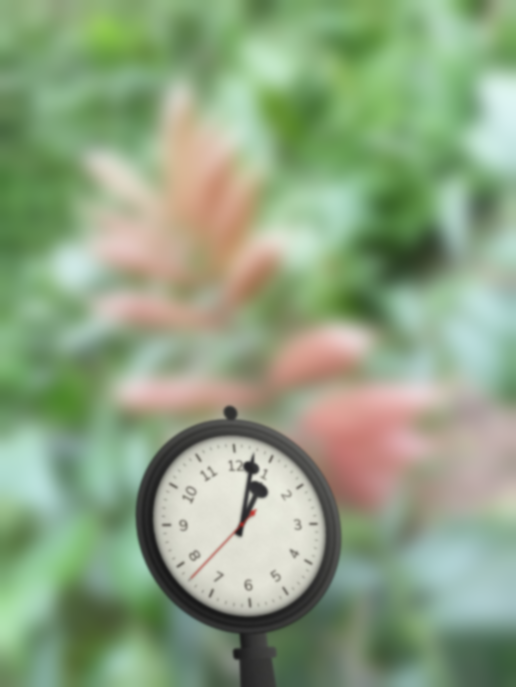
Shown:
h=1 m=2 s=38
